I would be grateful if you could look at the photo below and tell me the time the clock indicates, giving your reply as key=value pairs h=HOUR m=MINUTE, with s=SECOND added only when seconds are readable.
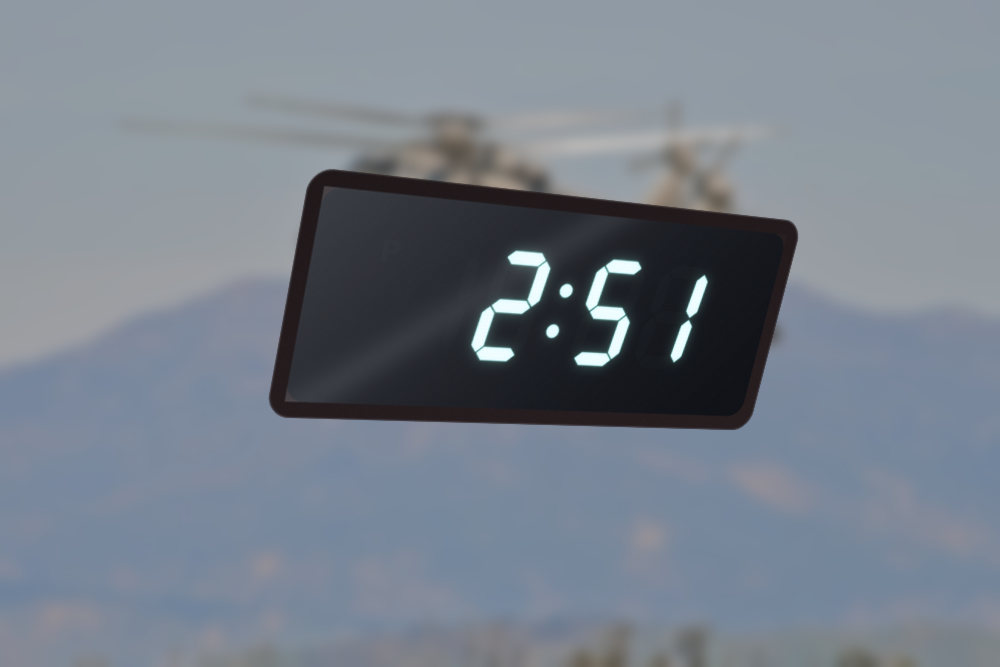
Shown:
h=2 m=51
